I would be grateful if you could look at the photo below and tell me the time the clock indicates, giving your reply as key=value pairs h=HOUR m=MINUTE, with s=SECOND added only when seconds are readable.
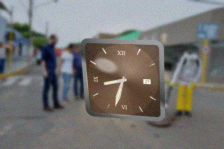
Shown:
h=8 m=33
